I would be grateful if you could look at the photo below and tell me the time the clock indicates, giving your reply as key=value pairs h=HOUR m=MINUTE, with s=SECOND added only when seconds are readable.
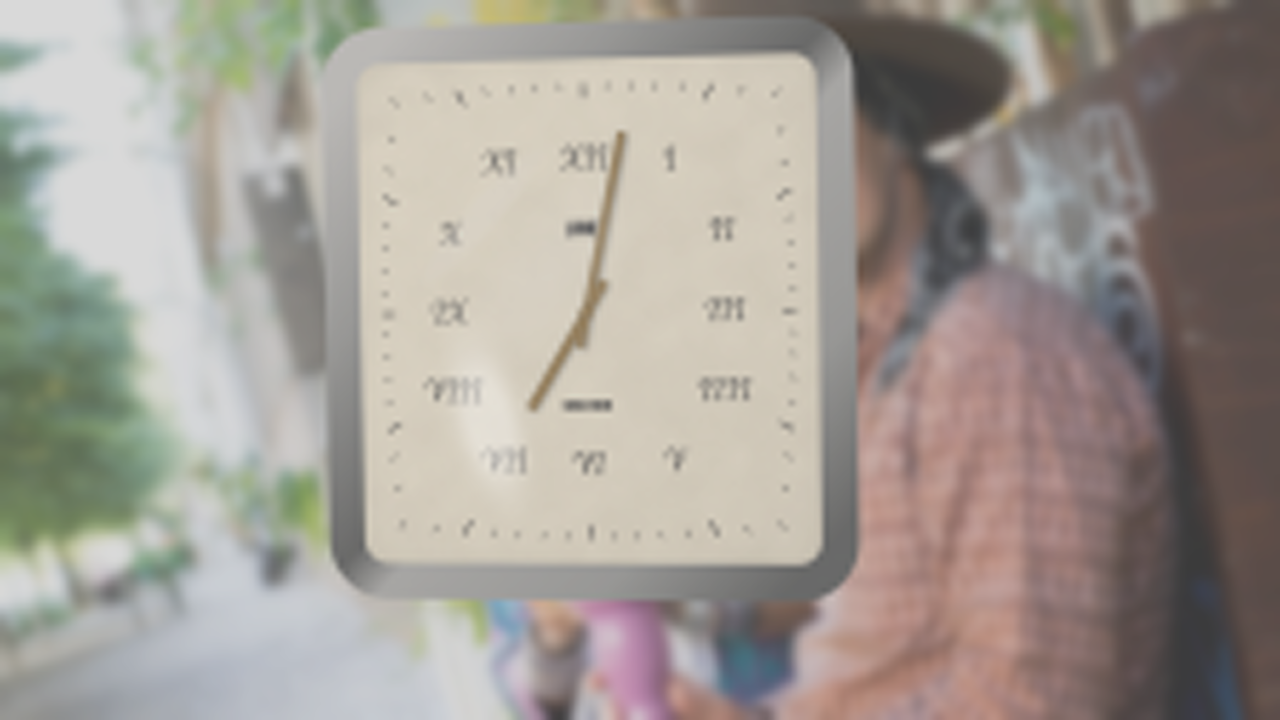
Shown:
h=7 m=2
